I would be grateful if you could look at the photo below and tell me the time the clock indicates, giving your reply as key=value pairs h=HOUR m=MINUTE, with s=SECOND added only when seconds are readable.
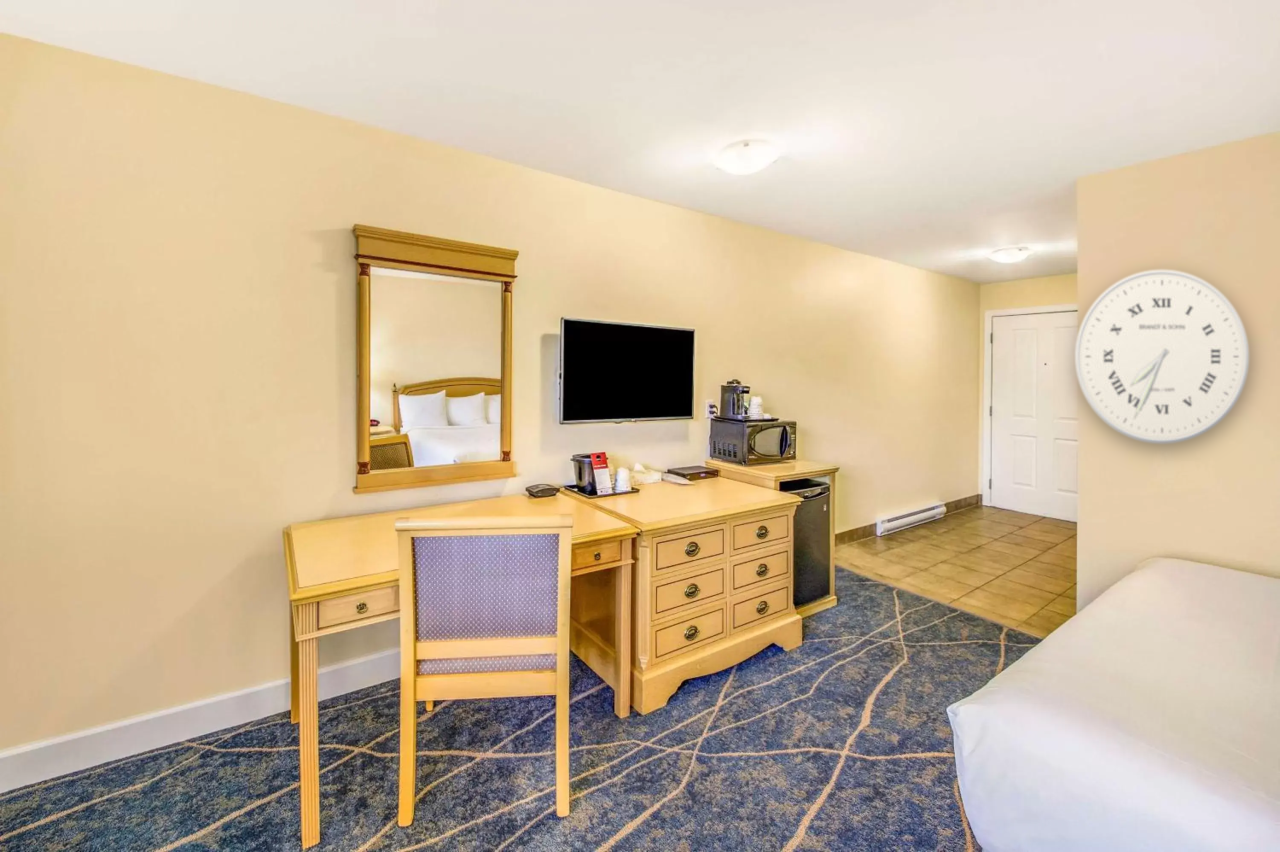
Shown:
h=7 m=34
